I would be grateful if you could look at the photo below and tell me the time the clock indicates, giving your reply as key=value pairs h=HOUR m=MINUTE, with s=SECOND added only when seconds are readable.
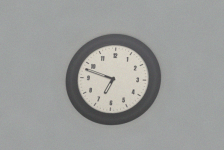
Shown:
h=6 m=48
